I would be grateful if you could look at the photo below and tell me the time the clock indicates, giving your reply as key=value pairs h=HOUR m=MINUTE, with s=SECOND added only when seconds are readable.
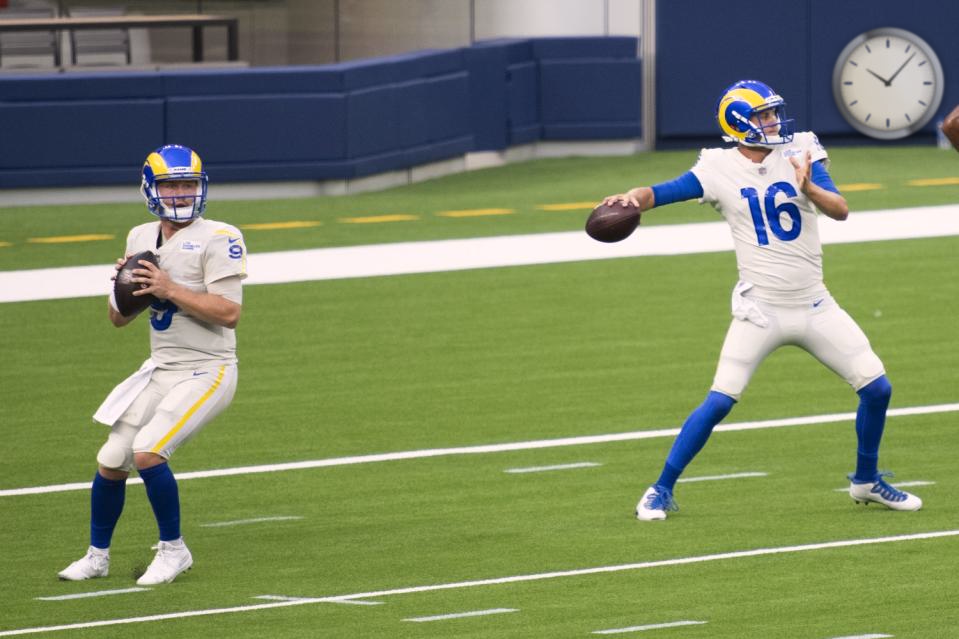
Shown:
h=10 m=7
